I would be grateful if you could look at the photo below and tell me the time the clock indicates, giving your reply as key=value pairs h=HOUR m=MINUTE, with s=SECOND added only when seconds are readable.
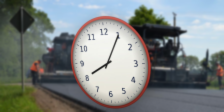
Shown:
h=8 m=5
